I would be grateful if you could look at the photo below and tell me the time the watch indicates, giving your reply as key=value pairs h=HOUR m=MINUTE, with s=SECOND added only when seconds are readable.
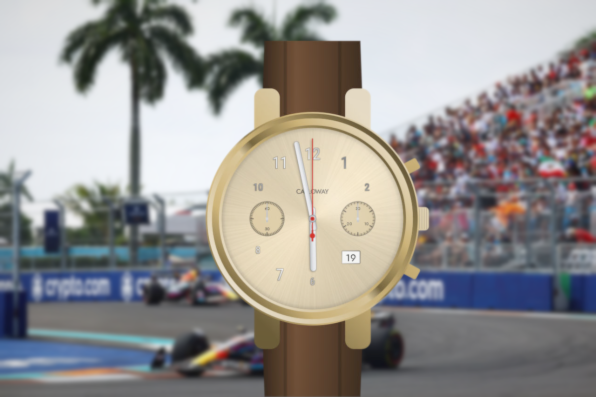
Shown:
h=5 m=58
